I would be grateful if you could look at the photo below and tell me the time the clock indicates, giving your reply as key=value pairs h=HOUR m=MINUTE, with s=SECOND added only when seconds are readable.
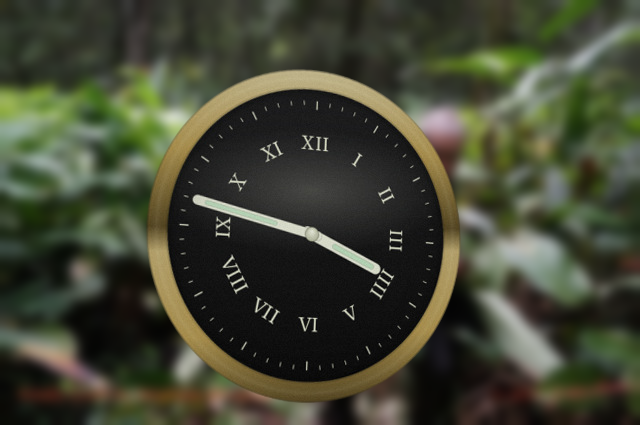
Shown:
h=3 m=47
